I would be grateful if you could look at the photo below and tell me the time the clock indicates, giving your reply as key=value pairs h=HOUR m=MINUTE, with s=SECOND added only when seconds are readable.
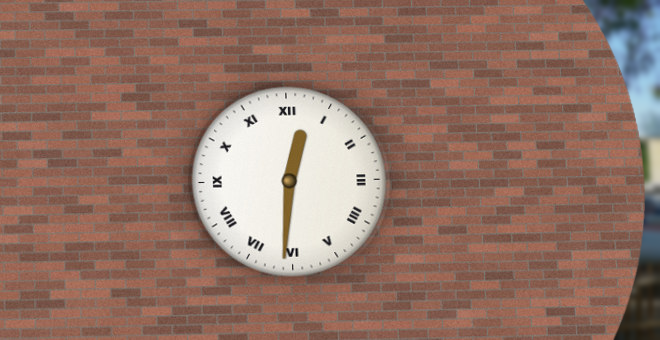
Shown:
h=12 m=31
